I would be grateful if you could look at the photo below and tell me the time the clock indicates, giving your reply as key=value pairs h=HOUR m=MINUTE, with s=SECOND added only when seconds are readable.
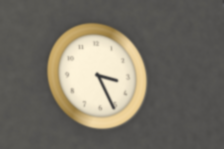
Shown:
h=3 m=26
